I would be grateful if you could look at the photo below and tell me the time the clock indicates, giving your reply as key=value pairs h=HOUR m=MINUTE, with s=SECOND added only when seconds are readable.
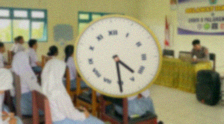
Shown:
h=4 m=30
